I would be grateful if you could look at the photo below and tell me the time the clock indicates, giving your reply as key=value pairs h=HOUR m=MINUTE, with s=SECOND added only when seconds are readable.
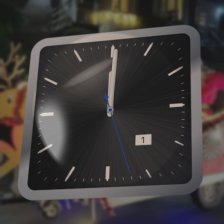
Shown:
h=12 m=0 s=27
